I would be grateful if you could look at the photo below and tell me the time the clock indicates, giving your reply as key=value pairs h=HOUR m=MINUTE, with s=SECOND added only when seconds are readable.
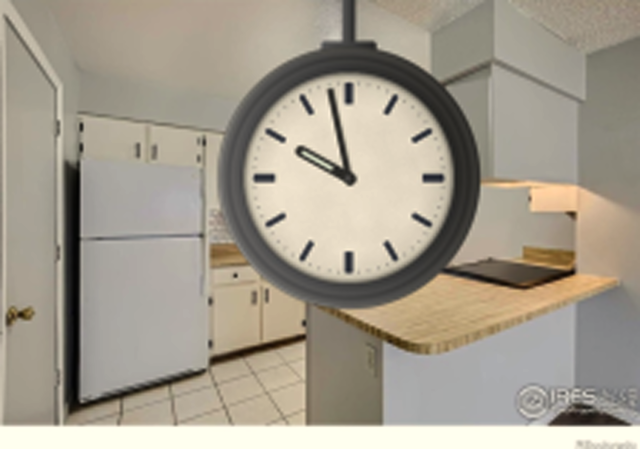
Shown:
h=9 m=58
